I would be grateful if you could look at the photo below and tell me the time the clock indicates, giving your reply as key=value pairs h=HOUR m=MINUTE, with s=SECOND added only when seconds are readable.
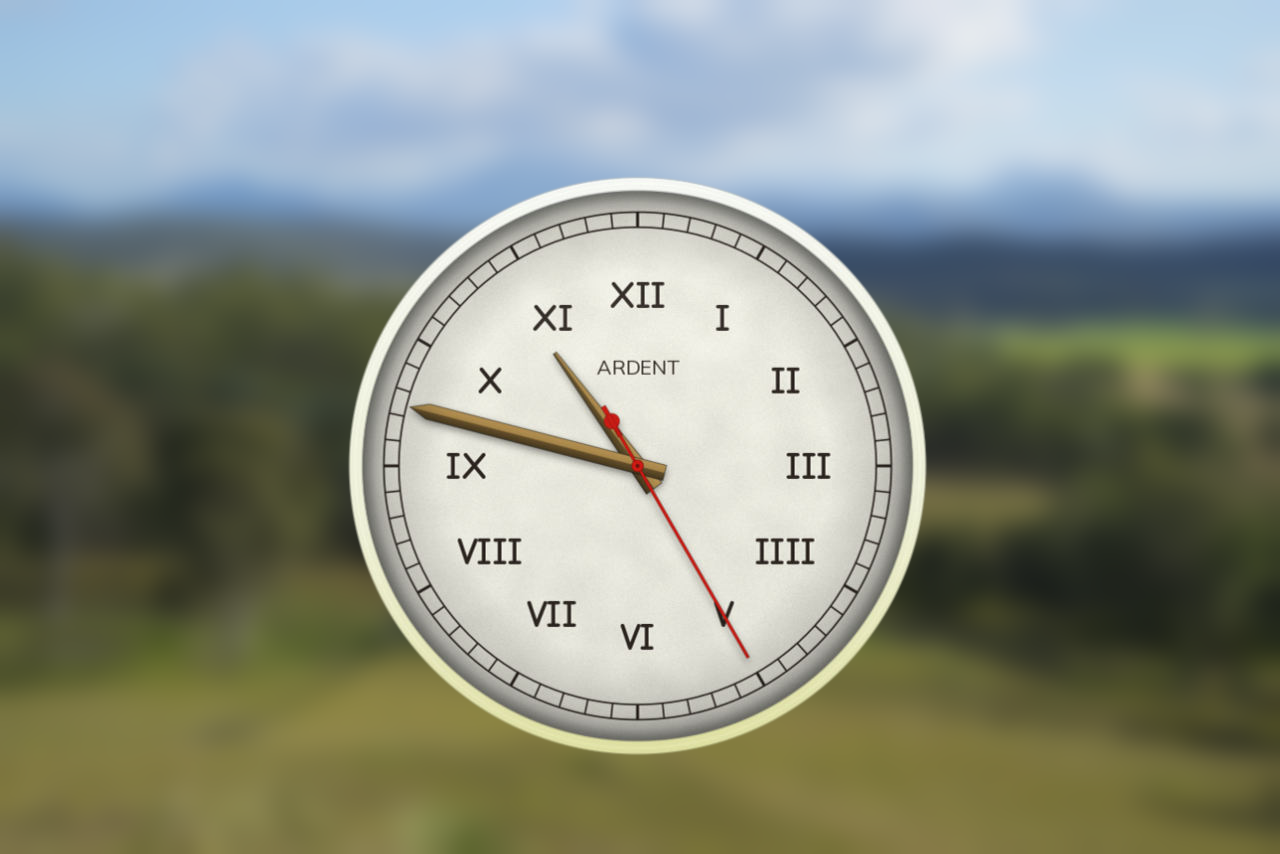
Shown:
h=10 m=47 s=25
